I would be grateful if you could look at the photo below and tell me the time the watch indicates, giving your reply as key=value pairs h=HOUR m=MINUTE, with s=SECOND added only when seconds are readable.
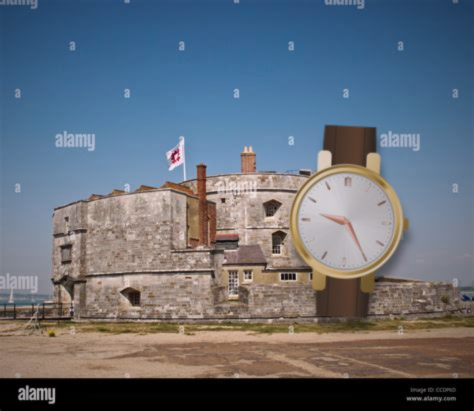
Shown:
h=9 m=25
